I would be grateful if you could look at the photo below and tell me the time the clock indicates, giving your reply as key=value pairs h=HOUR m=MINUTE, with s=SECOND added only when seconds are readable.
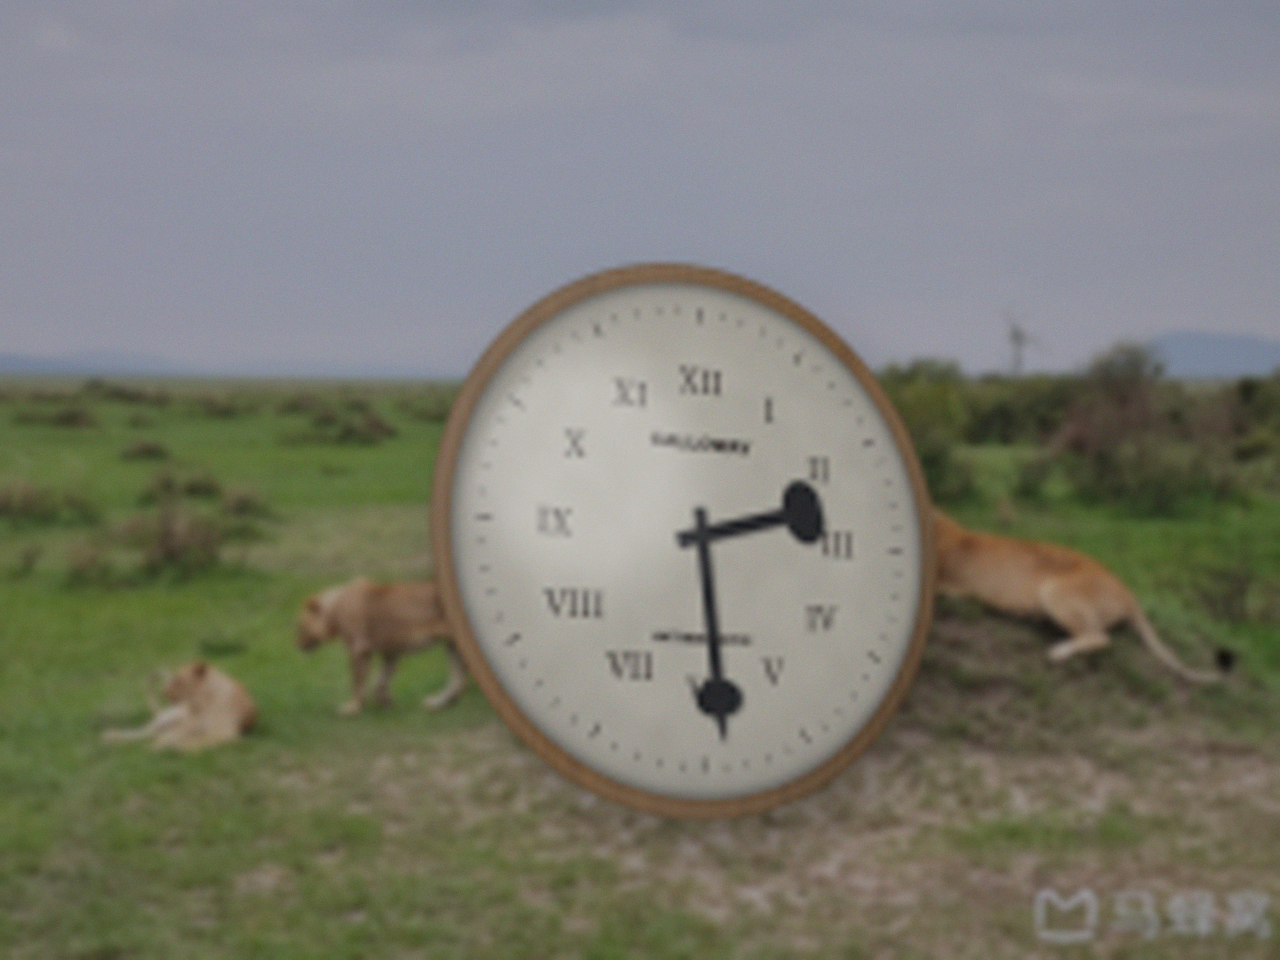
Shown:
h=2 m=29
